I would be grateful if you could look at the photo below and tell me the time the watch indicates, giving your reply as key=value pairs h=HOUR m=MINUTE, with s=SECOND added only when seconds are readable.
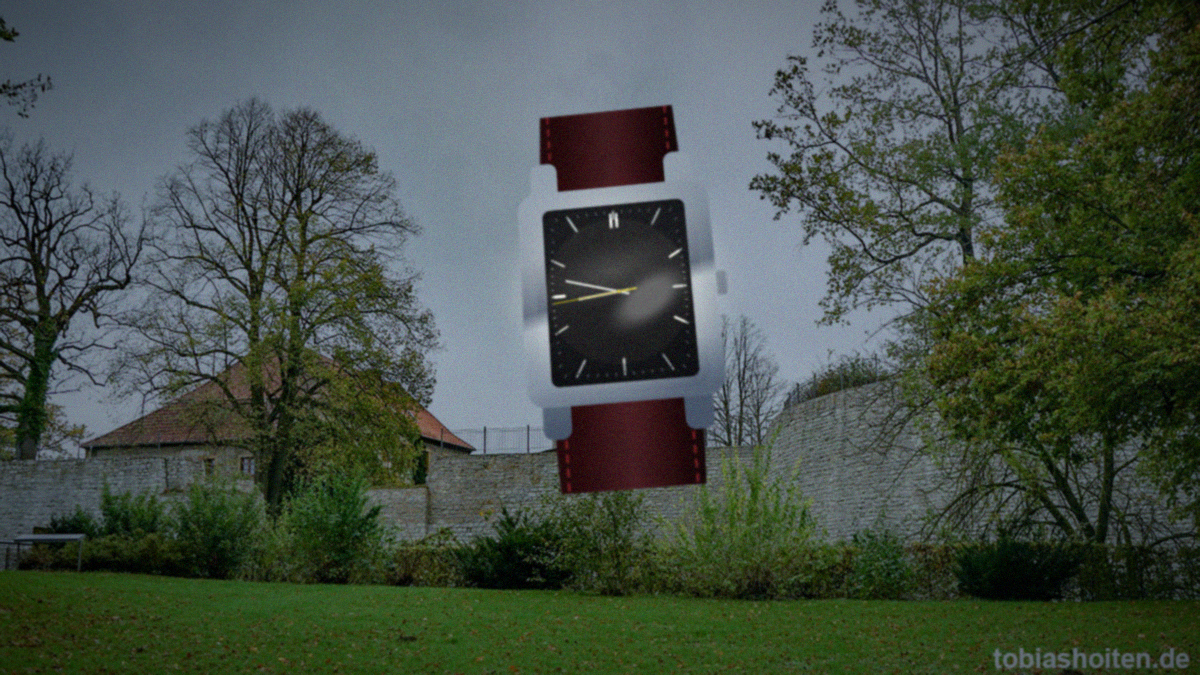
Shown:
h=8 m=47 s=44
